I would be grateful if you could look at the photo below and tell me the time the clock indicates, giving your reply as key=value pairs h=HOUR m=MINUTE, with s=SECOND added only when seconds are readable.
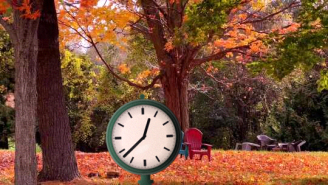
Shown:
h=12 m=38
